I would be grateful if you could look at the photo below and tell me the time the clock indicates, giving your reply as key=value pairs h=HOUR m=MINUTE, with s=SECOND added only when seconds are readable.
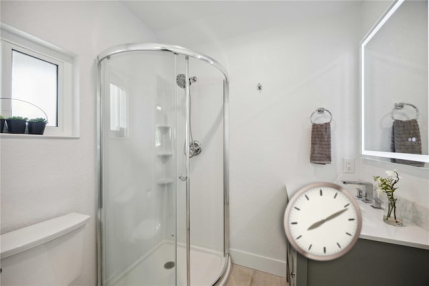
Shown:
h=8 m=11
